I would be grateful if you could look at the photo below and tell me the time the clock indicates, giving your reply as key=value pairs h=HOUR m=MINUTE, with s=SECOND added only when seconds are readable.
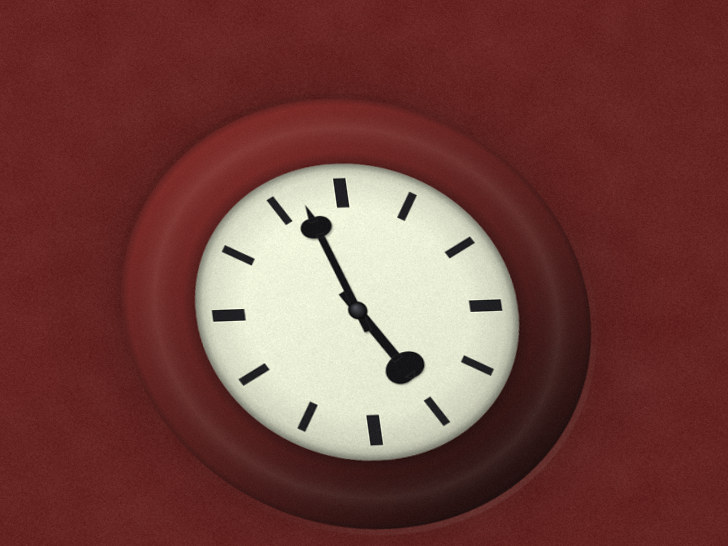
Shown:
h=4 m=57
